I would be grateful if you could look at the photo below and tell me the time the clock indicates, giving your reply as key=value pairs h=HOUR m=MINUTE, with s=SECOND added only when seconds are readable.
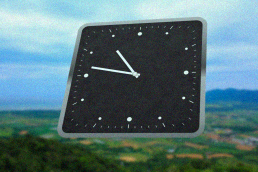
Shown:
h=10 m=47
